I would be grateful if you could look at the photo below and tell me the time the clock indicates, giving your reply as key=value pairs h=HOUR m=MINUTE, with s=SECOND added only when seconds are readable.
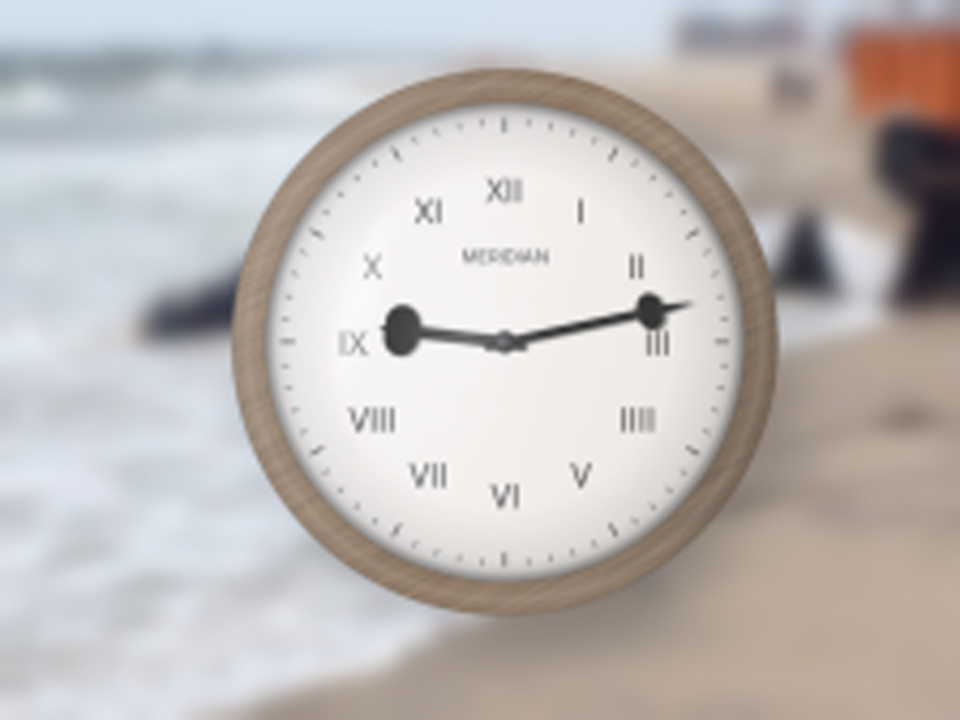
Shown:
h=9 m=13
